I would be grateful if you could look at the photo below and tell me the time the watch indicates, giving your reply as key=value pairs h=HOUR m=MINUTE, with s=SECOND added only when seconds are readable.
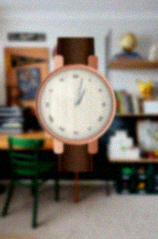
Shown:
h=1 m=2
